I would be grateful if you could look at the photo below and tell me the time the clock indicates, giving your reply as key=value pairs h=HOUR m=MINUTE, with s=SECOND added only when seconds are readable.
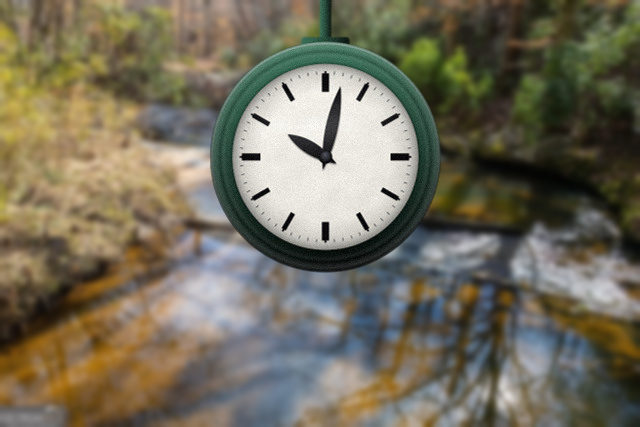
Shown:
h=10 m=2
